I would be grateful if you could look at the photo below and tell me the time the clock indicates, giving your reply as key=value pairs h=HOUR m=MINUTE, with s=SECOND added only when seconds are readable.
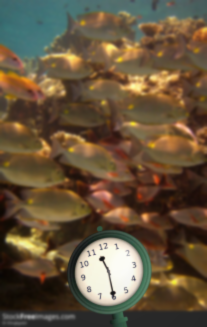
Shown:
h=11 m=30
